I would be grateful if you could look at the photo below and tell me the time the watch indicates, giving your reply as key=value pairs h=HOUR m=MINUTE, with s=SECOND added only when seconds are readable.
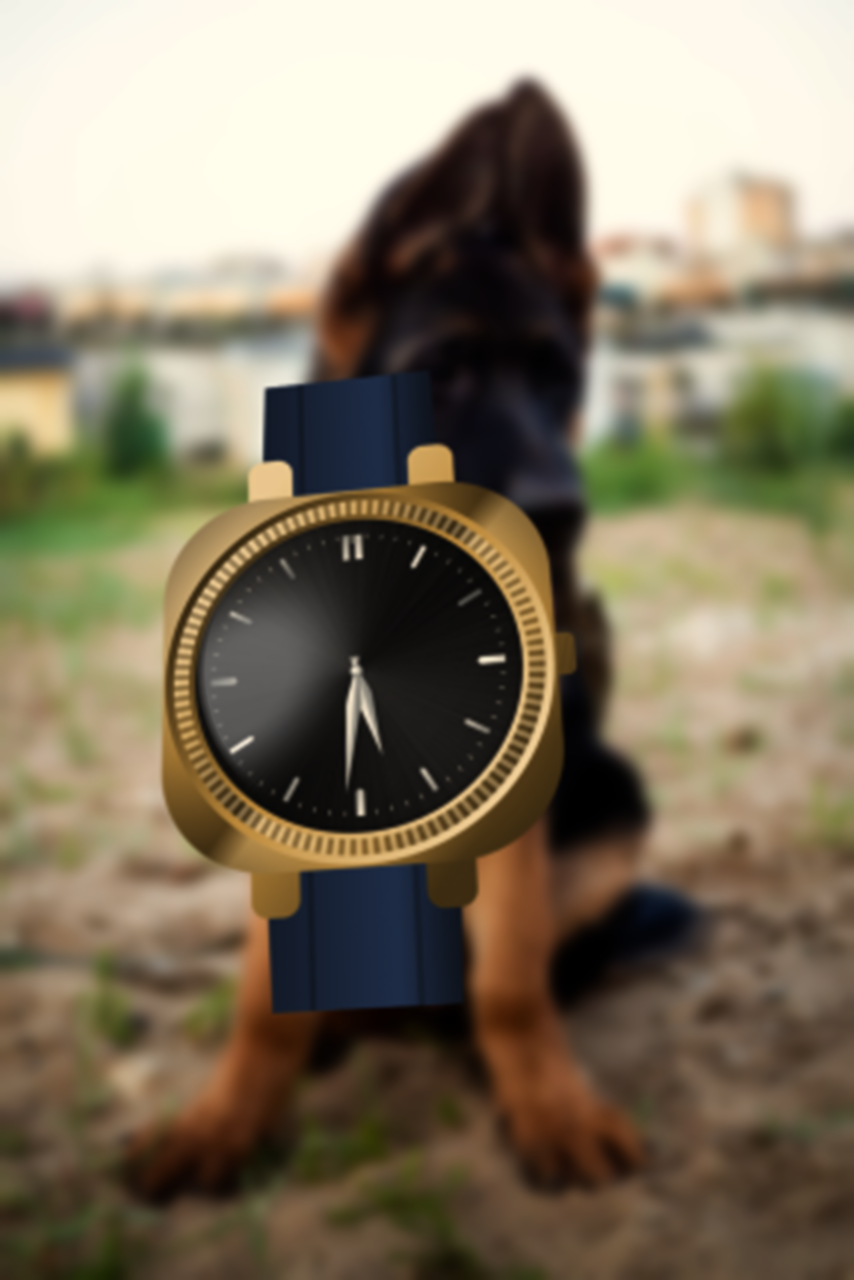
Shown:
h=5 m=31
